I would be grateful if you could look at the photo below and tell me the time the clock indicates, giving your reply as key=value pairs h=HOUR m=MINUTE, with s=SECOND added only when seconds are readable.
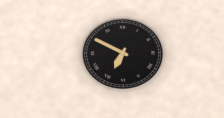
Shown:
h=6 m=50
